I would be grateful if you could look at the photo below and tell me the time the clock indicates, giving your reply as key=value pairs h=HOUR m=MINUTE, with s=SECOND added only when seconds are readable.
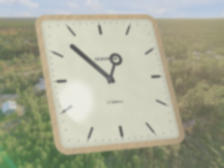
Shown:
h=12 m=53
